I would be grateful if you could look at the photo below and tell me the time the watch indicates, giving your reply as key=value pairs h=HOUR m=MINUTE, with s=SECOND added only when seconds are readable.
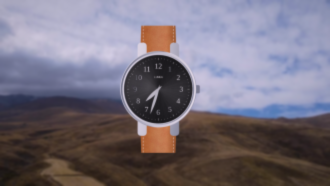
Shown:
h=7 m=33
